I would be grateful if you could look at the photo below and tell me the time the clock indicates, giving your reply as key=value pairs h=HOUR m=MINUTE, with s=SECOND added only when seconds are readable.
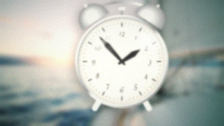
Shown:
h=1 m=53
